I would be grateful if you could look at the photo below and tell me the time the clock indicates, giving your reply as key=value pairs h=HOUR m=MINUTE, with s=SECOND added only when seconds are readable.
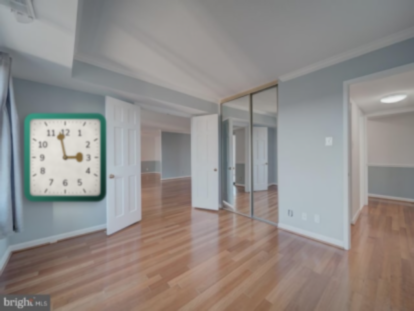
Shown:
h=2 m=58
